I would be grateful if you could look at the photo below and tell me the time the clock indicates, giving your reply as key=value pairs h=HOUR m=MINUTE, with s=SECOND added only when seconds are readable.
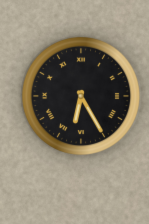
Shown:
h=6 m=25
